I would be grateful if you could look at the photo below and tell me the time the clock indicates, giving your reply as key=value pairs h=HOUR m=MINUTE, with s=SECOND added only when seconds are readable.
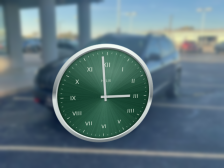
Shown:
h=2 m=59
